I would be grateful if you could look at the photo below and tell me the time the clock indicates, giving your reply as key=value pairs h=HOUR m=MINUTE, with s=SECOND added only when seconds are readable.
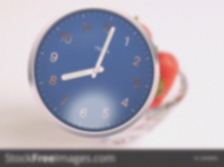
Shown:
h=8 m=1
